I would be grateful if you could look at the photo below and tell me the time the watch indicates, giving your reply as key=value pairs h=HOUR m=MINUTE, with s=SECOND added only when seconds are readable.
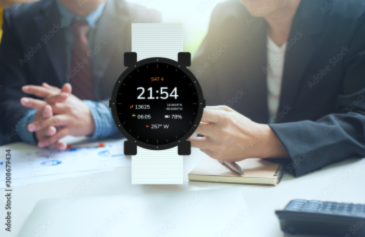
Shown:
h=21 m=54
